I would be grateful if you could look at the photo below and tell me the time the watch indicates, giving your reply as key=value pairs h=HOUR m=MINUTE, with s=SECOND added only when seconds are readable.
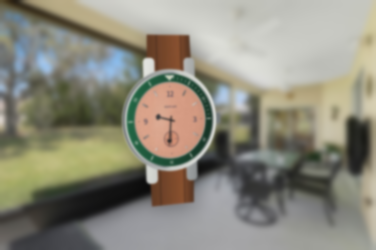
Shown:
h=9 m=31
